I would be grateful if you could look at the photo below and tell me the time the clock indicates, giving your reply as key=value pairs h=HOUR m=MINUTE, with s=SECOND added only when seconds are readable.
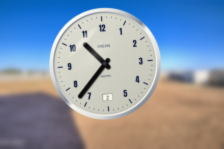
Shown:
h=10 m=37
